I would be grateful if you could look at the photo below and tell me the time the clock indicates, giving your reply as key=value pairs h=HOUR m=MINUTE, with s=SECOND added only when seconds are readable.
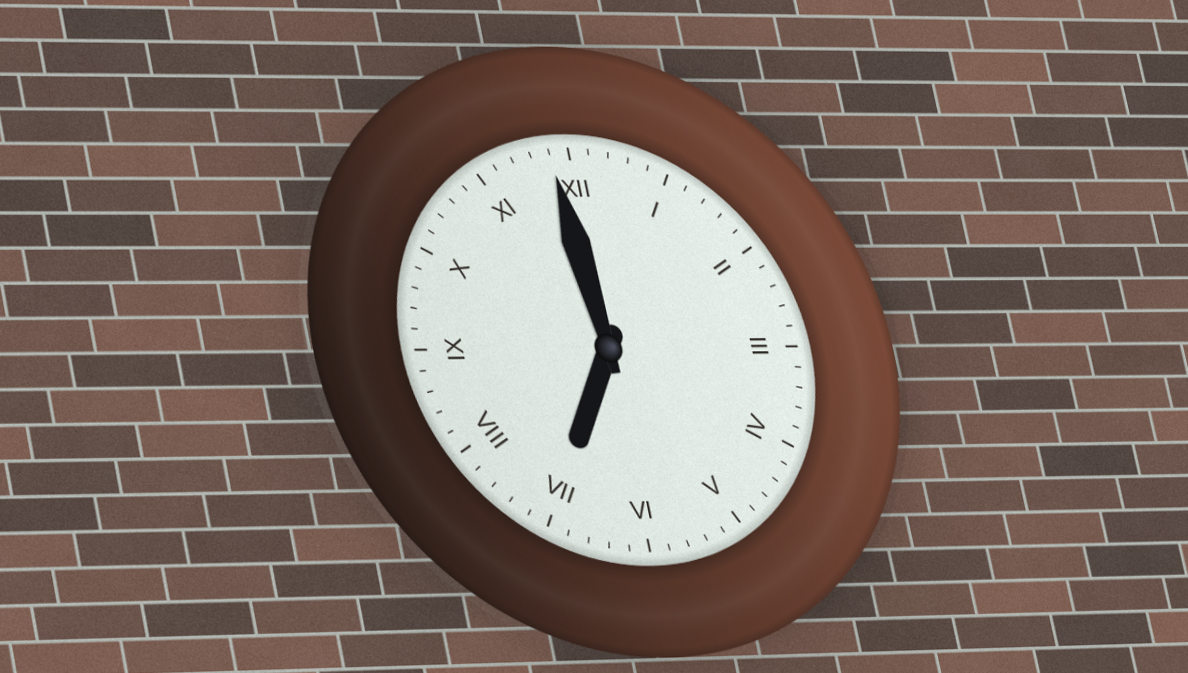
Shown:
h=6 m=59
